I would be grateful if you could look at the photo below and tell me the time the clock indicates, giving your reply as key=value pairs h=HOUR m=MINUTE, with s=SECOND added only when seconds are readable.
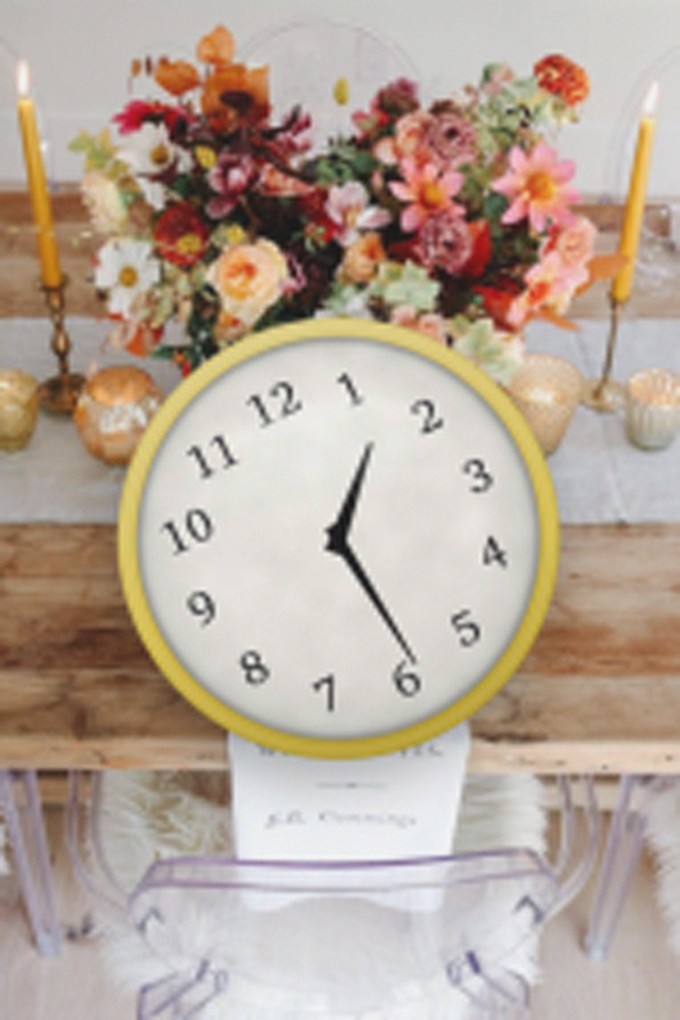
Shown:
h=1 m=29
